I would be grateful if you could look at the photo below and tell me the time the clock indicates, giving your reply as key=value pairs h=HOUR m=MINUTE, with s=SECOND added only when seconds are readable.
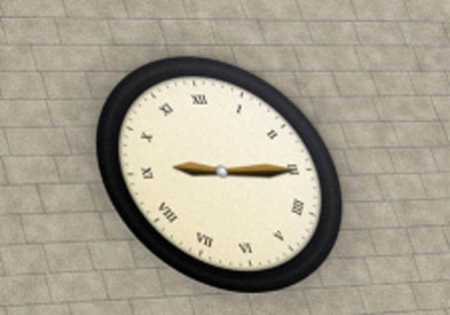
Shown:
h=9 m=15
